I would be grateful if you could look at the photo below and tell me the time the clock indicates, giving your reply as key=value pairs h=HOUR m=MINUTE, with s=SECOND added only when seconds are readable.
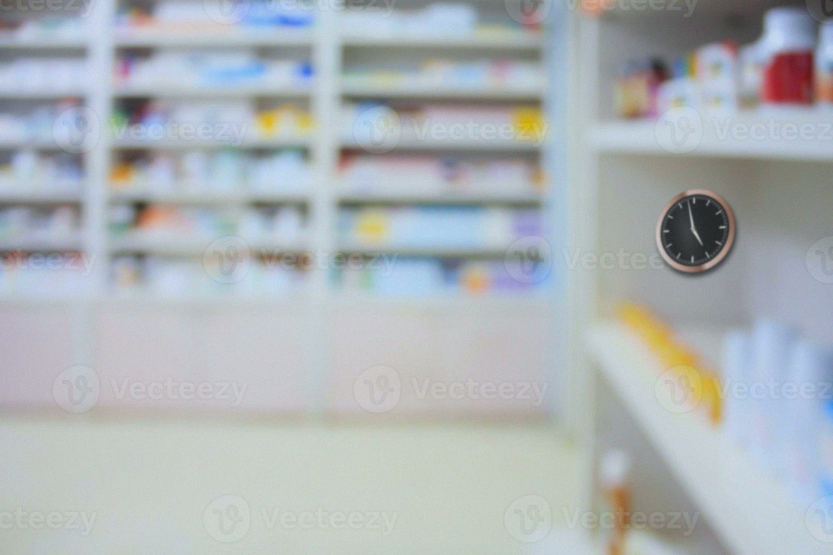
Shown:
h=4 m=58
